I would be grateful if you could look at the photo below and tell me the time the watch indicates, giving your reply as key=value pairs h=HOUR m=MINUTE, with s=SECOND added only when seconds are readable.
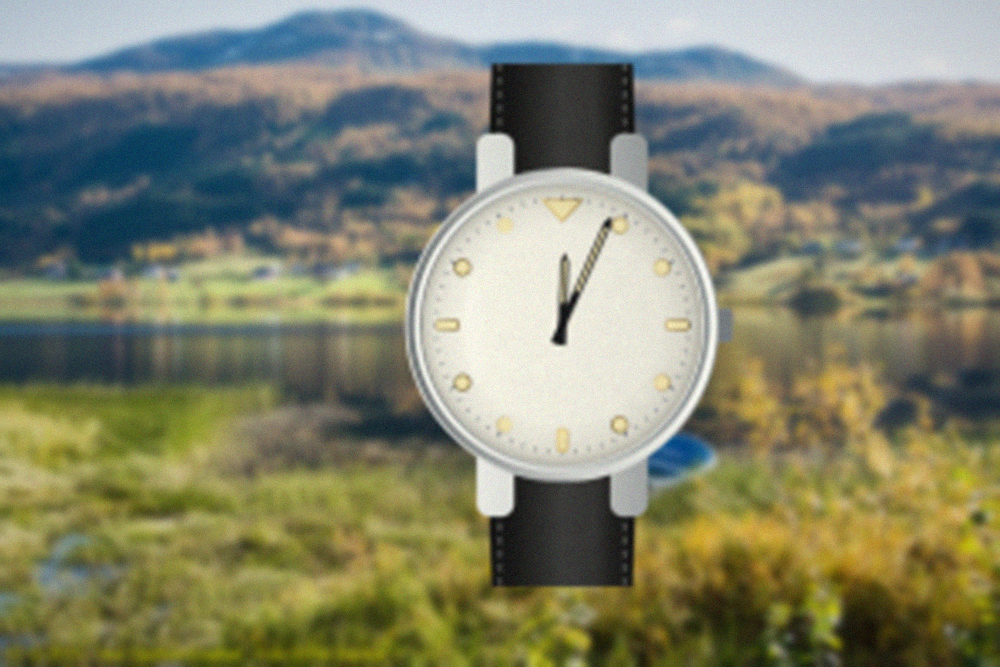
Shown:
h=12 m=4
